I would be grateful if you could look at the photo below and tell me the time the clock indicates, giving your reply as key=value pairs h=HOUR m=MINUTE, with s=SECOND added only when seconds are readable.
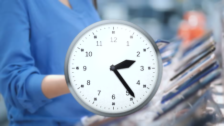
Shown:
h=2 m=24
